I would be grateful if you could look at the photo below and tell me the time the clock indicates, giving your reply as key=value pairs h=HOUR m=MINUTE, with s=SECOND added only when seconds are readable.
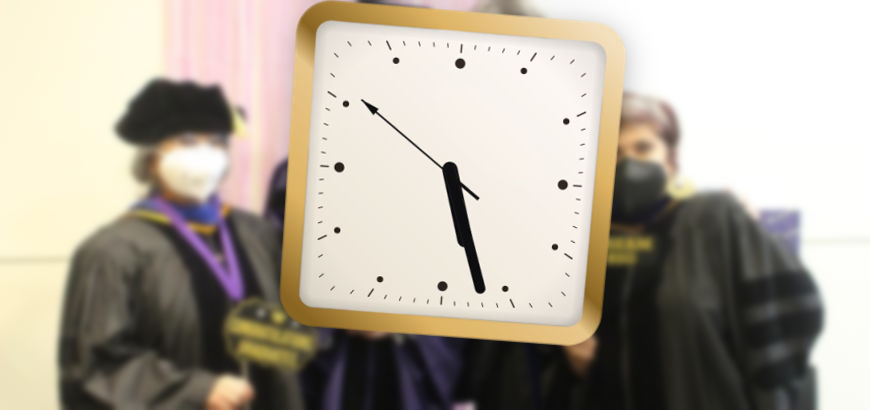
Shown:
h=5 m=26 s=51
